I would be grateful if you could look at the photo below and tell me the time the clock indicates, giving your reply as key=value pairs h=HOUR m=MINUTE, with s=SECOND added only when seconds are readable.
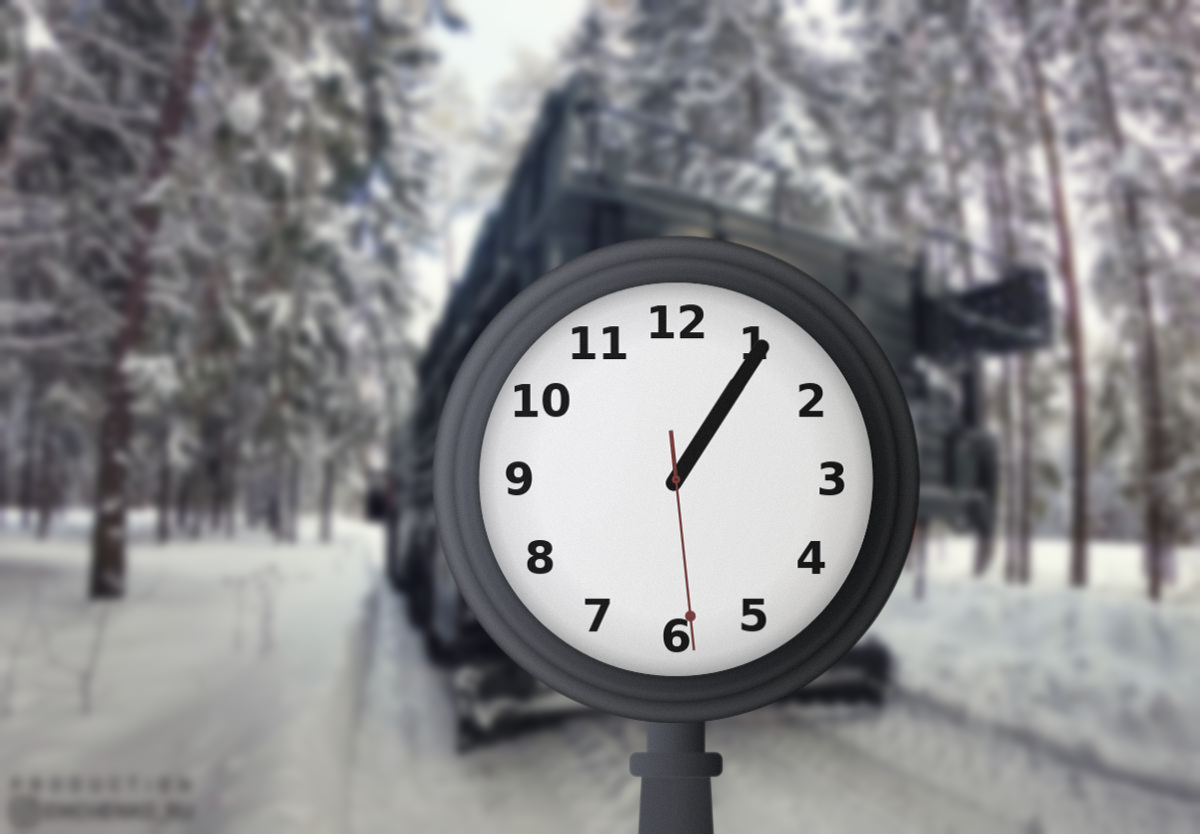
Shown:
h=1 m=5 s=29
